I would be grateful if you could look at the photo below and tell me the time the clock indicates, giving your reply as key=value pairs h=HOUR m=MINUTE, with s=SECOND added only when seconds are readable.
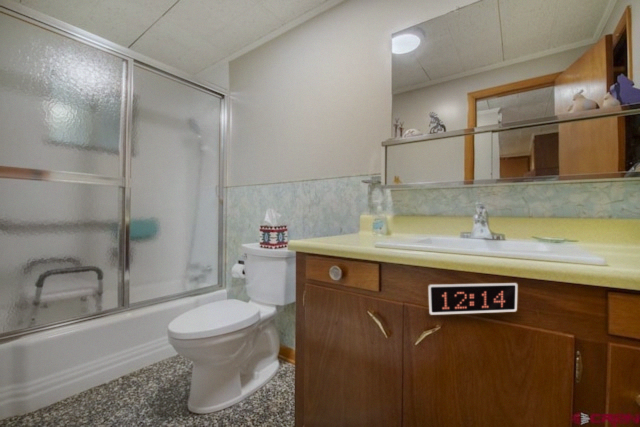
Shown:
h=12 m=14
